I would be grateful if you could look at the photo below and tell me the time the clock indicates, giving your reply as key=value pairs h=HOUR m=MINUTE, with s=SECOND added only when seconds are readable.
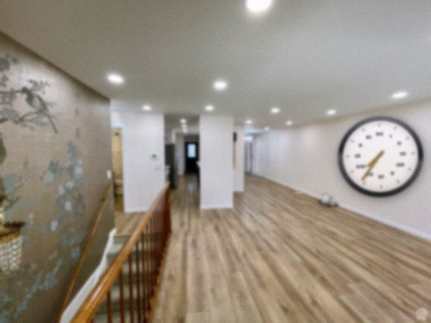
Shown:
h=7 m=36
